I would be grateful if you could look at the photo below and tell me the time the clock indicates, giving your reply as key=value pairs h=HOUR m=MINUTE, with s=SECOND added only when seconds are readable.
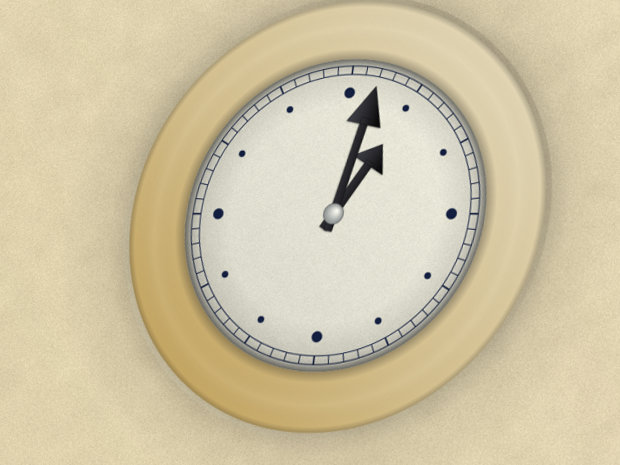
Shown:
h=1 m=2
